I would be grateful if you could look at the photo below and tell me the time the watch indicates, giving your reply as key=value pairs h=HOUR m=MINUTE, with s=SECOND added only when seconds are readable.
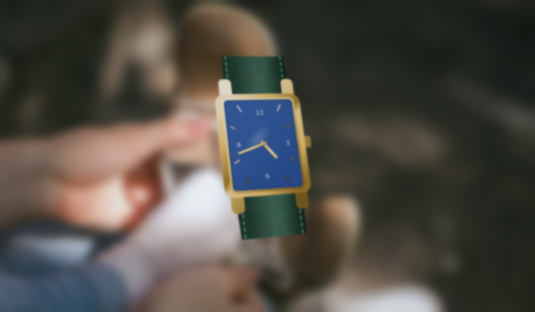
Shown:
h=4 m=42
